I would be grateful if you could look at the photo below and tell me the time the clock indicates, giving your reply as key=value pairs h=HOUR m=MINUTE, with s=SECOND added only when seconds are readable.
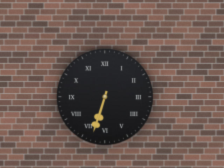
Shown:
h=6 m=33
